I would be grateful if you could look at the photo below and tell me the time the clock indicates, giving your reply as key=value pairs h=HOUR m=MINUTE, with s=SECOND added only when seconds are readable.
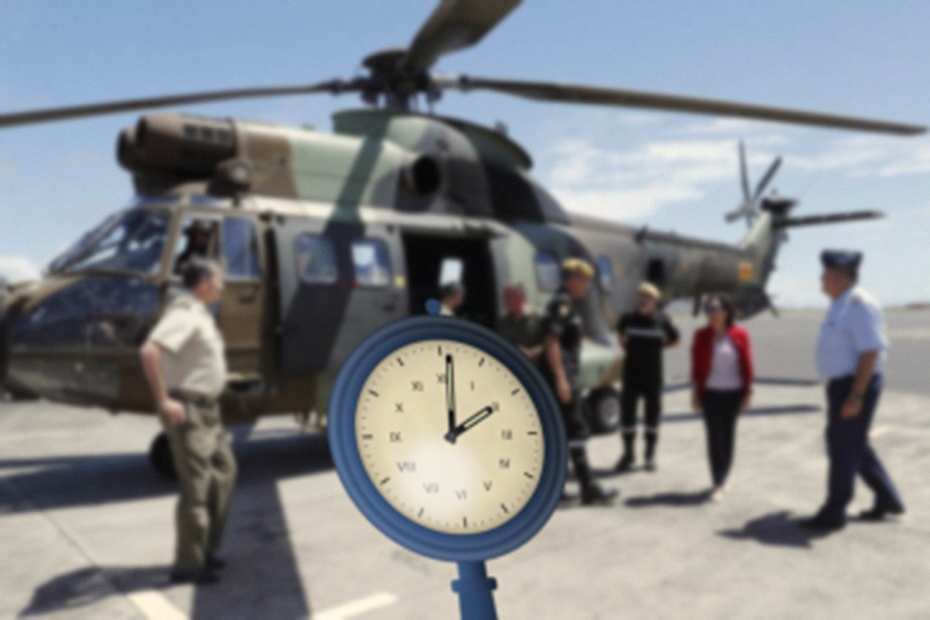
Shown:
h=2 m=1
